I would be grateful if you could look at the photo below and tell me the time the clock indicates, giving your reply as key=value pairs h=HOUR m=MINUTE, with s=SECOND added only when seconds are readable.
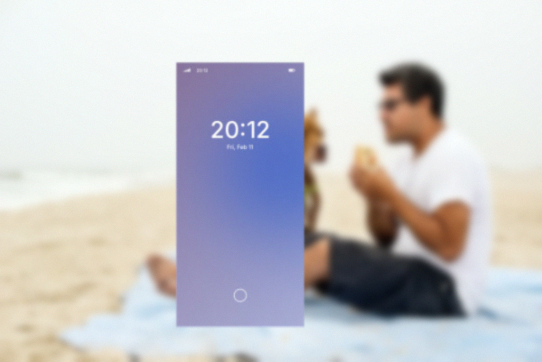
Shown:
h=20 m=12
